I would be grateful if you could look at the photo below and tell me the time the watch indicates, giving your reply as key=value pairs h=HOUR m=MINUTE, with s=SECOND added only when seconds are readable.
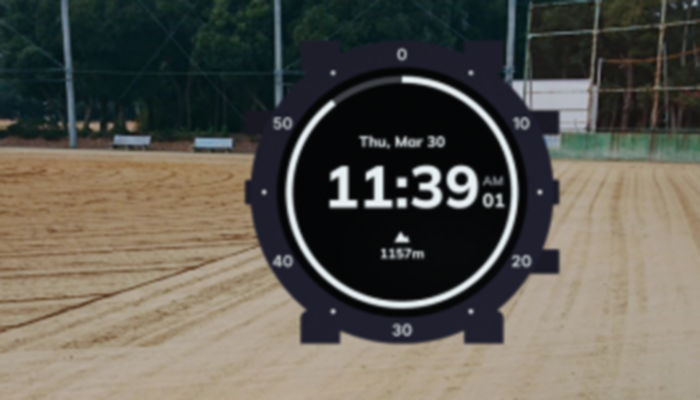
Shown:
h=11 m=39 s=1
